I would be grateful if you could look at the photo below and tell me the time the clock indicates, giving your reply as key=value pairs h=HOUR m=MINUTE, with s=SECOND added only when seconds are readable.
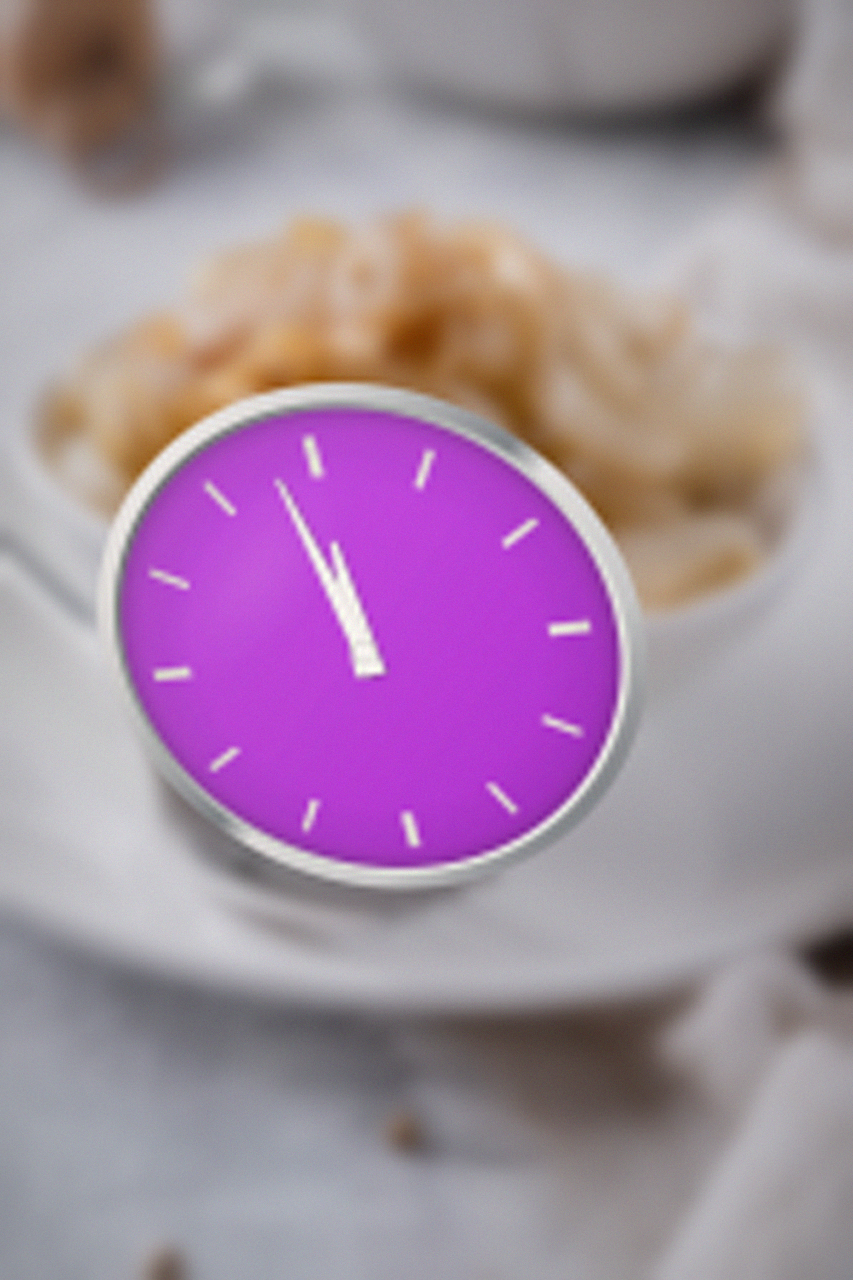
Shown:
h=11 m=58
